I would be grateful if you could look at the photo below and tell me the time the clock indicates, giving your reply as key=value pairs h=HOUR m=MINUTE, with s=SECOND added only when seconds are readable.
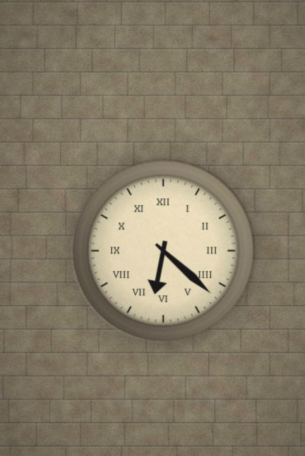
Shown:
h=6 m=22
